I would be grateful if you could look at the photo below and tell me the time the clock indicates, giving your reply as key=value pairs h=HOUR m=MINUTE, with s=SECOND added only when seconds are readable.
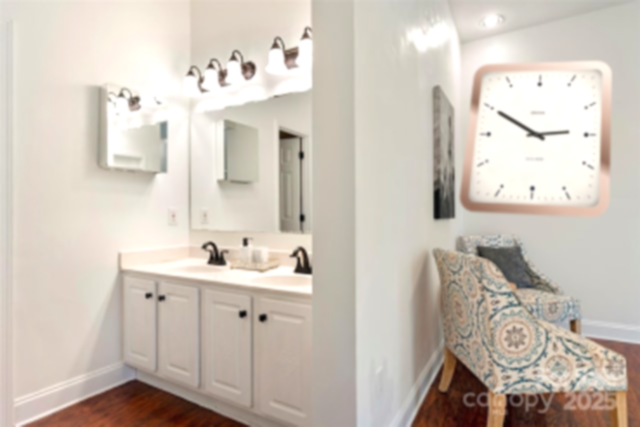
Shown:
h=2 m=50
